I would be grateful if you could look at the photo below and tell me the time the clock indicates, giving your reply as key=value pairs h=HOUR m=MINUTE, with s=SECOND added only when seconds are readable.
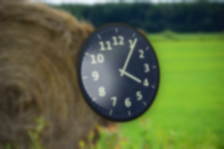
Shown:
h=4 m=6
